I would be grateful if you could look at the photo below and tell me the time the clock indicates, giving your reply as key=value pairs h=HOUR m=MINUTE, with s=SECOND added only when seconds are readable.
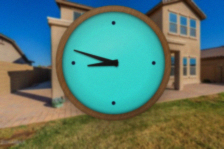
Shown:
h=8 m=48
